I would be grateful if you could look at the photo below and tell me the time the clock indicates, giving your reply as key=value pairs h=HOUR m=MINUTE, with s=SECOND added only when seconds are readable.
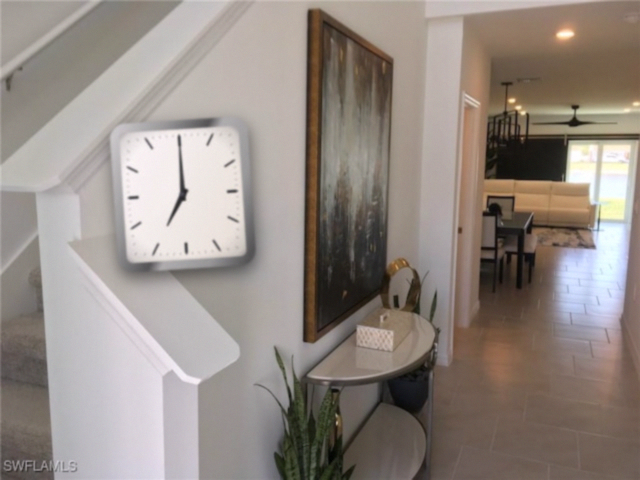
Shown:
h=7 m=0
